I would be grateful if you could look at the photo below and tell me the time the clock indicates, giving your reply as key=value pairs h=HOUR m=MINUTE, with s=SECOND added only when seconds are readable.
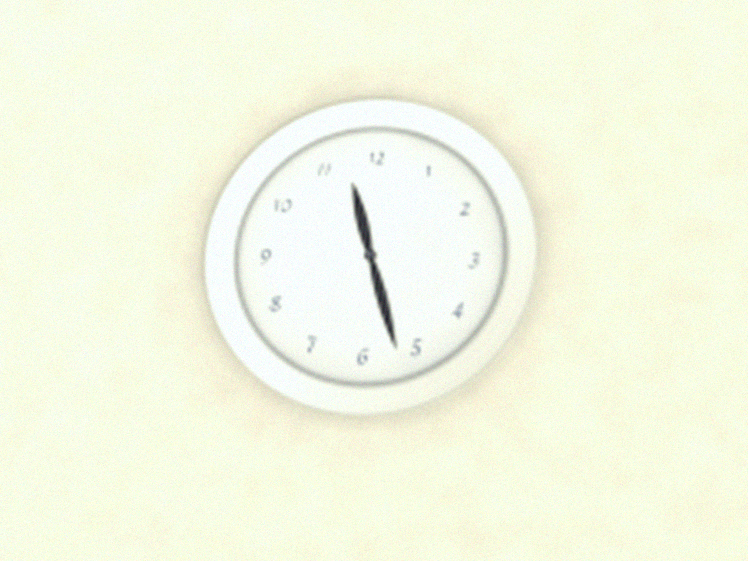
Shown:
h=11 m=27
